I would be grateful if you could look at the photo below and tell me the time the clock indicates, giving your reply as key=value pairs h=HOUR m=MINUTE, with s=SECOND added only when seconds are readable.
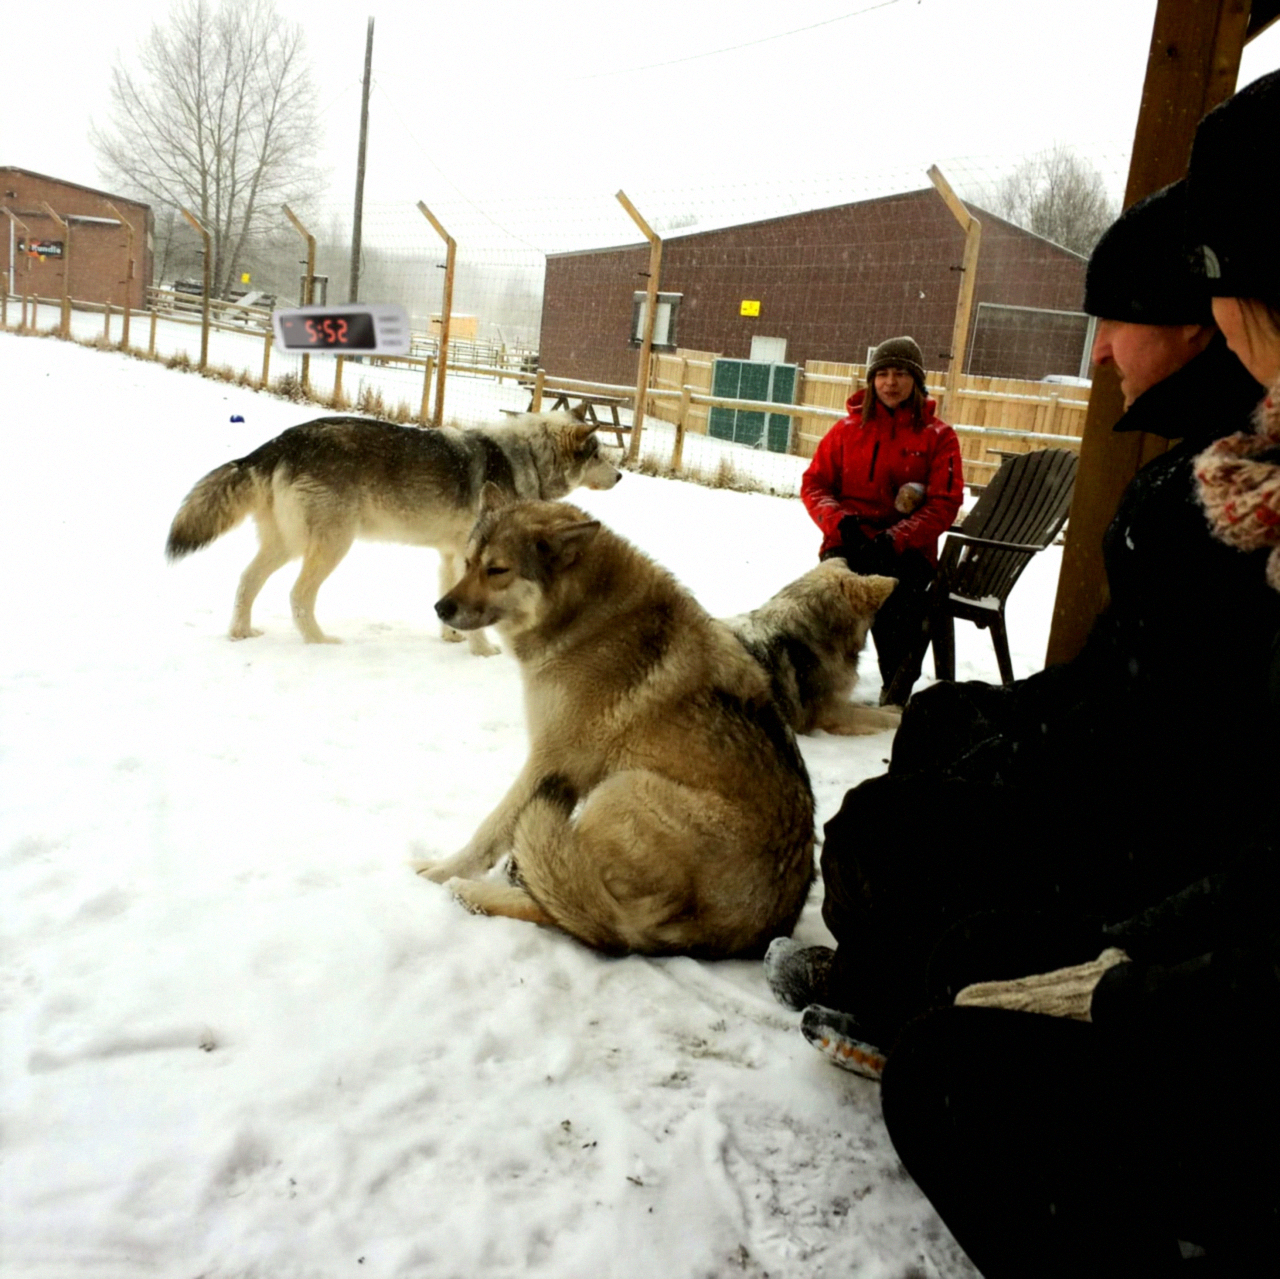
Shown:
h=5 m=52
